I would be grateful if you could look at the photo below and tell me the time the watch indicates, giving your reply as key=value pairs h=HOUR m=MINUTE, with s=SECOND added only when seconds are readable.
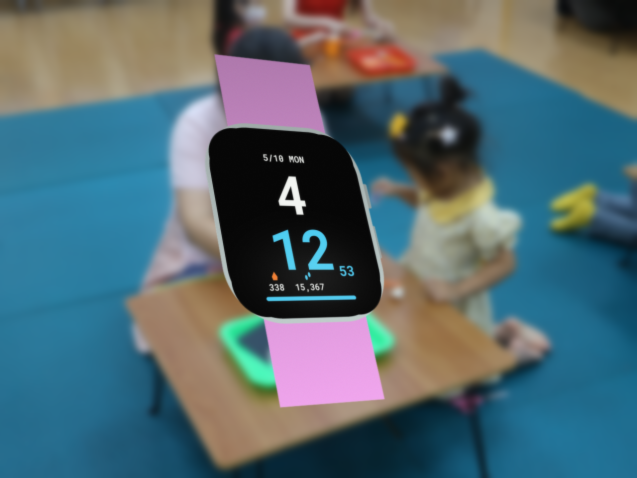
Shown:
h=4 m=12 s=53
